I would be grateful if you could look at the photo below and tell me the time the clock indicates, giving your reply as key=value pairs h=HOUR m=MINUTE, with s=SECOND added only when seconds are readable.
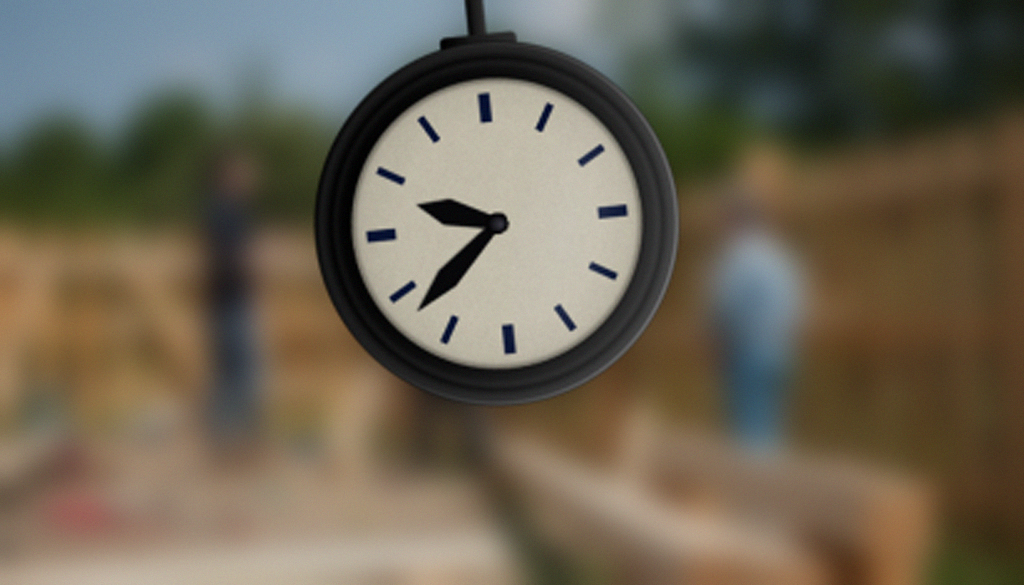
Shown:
h=9 m=38
